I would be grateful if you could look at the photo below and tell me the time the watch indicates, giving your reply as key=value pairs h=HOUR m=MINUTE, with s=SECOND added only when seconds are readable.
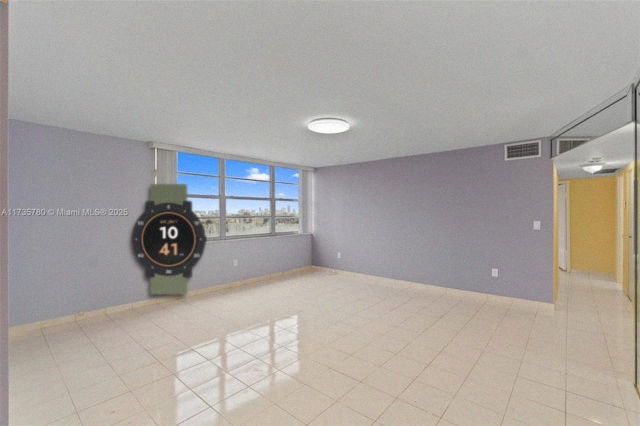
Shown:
h=10 m=41
